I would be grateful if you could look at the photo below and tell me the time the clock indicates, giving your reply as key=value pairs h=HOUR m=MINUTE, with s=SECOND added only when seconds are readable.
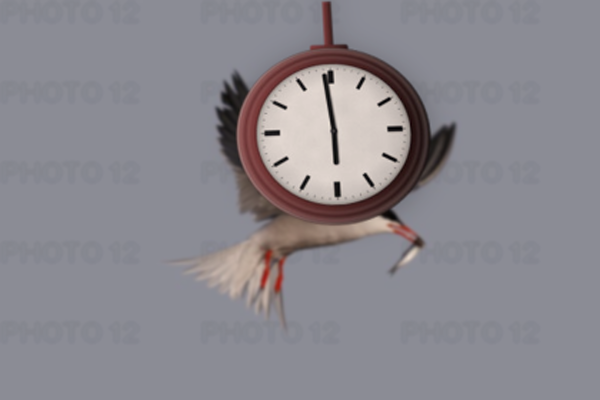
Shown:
h=5 m=59
